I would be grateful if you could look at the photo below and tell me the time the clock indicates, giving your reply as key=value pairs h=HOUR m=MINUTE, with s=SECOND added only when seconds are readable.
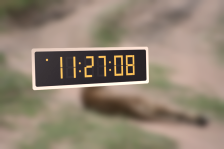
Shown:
h=11 m=27 s=8
